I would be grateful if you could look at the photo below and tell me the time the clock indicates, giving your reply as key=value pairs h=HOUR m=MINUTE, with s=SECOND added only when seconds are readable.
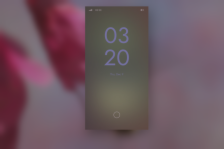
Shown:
h=3 m=20
